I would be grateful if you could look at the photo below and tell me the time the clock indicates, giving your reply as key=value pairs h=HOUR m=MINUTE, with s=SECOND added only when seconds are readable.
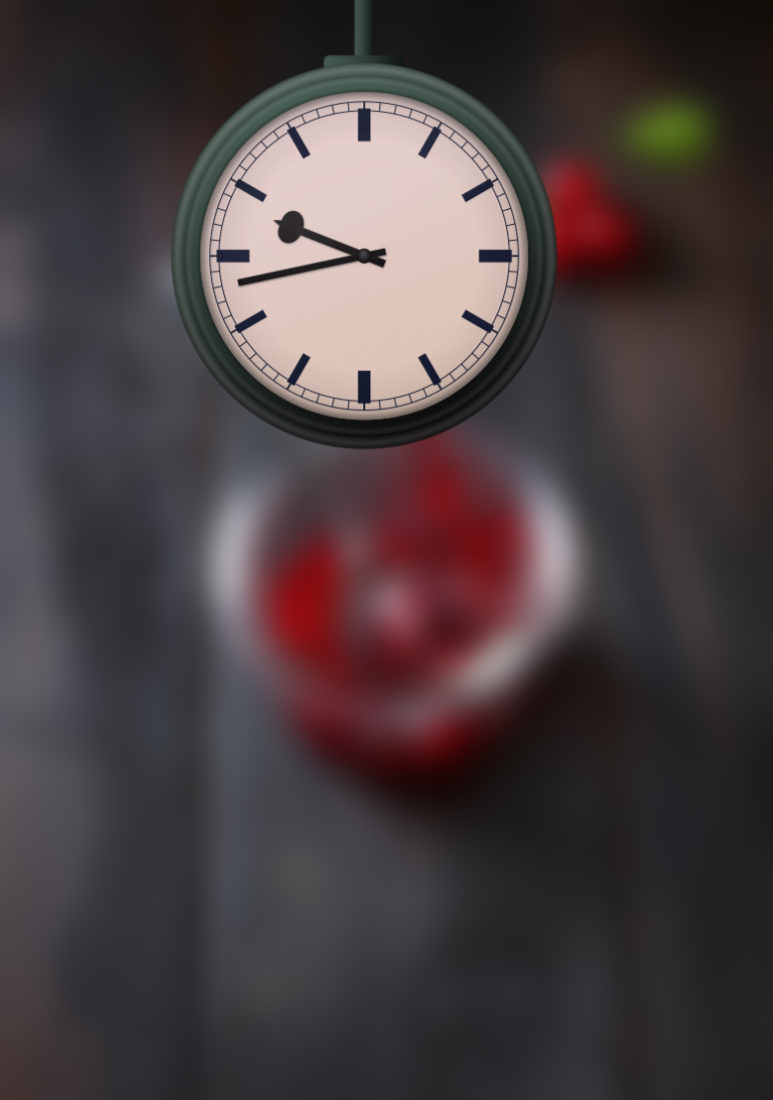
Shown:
h=9 m=43
